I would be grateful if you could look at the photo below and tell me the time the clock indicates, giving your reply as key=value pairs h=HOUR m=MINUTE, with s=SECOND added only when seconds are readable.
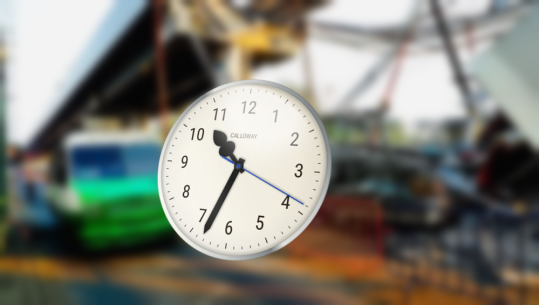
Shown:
h=10 m=33 s=19
